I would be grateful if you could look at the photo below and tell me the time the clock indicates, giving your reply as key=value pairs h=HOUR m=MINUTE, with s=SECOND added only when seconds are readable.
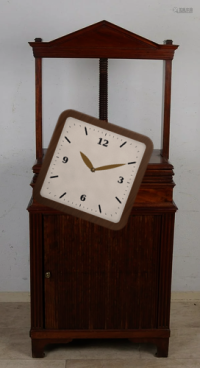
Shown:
h=10 m=10
